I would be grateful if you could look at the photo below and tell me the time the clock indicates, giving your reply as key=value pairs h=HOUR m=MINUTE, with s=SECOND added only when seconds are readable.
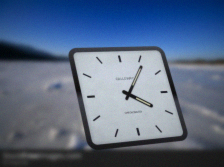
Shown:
h=4 m=6
